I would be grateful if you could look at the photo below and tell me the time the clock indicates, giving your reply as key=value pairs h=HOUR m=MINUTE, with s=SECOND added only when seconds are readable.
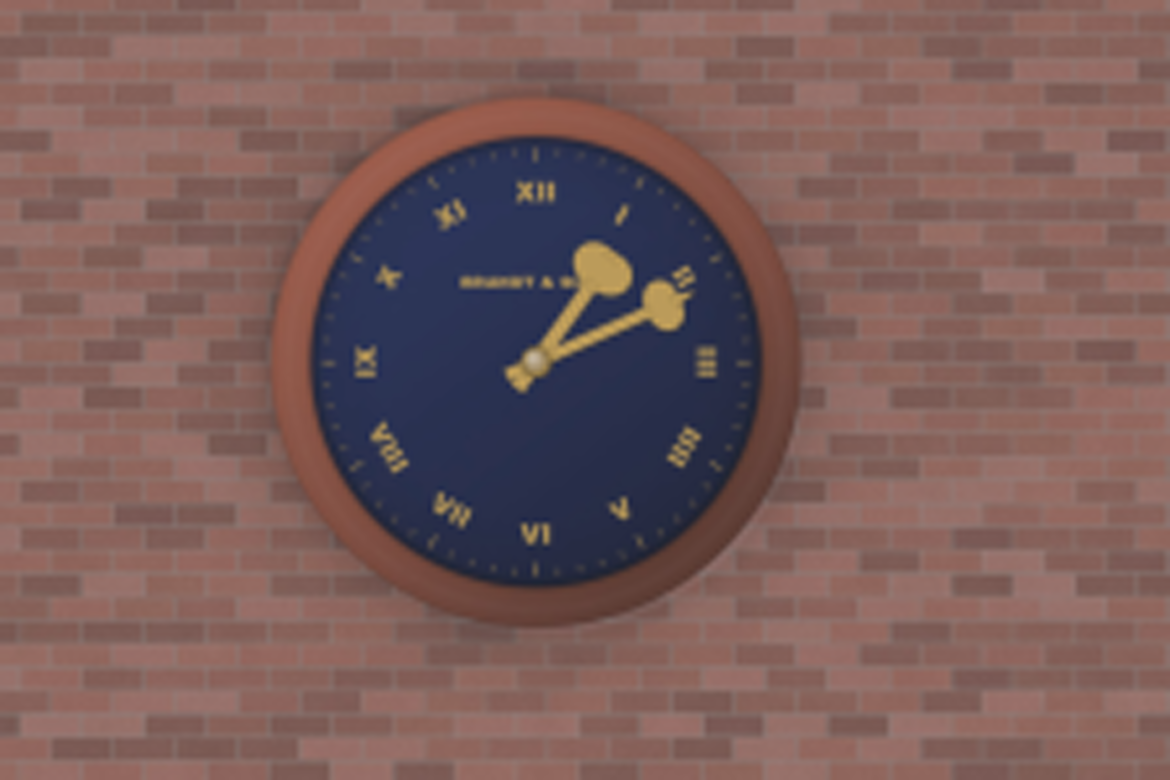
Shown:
h=1 m=11
